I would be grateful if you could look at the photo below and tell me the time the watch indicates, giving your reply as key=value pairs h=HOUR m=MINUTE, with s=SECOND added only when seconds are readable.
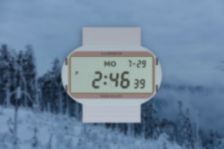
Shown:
h=2 m=46 s=39
